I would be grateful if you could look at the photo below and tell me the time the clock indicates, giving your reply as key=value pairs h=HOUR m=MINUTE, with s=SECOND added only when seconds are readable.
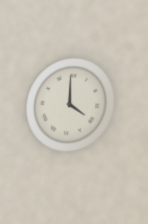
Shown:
h=3 m=59
